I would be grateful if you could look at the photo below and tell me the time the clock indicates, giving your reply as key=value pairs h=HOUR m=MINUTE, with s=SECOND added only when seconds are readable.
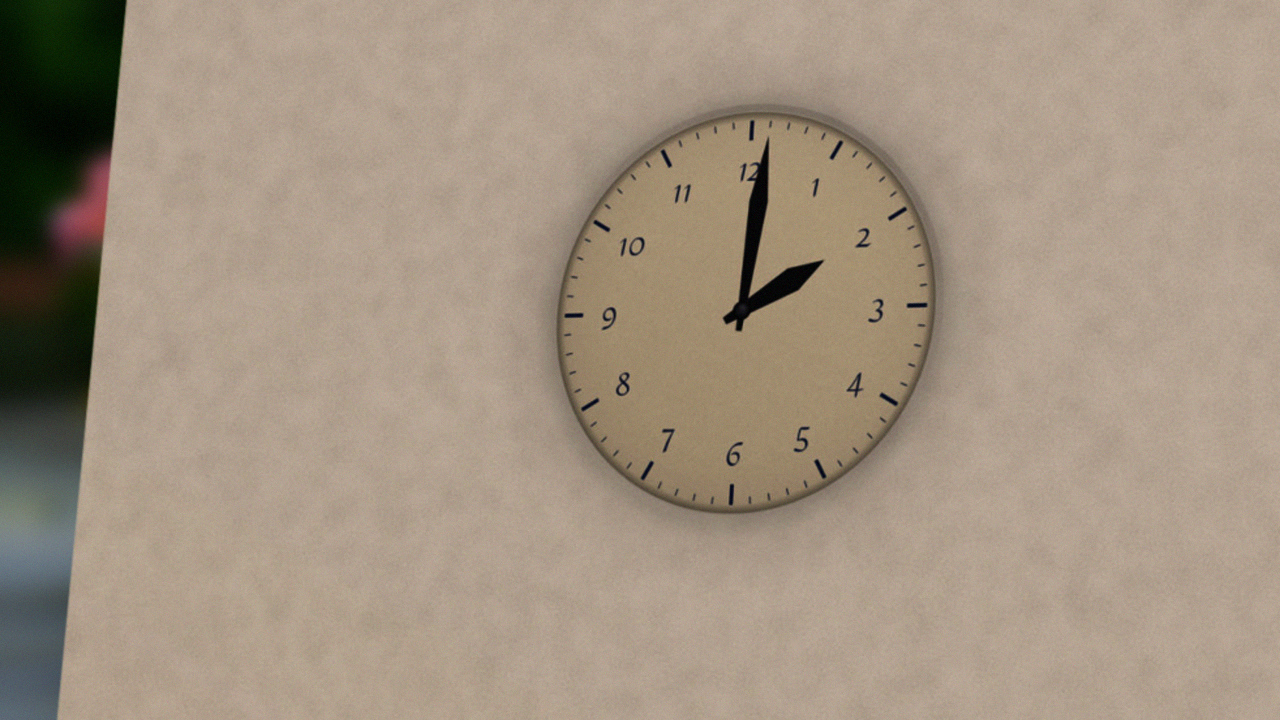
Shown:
h=2 m=1
